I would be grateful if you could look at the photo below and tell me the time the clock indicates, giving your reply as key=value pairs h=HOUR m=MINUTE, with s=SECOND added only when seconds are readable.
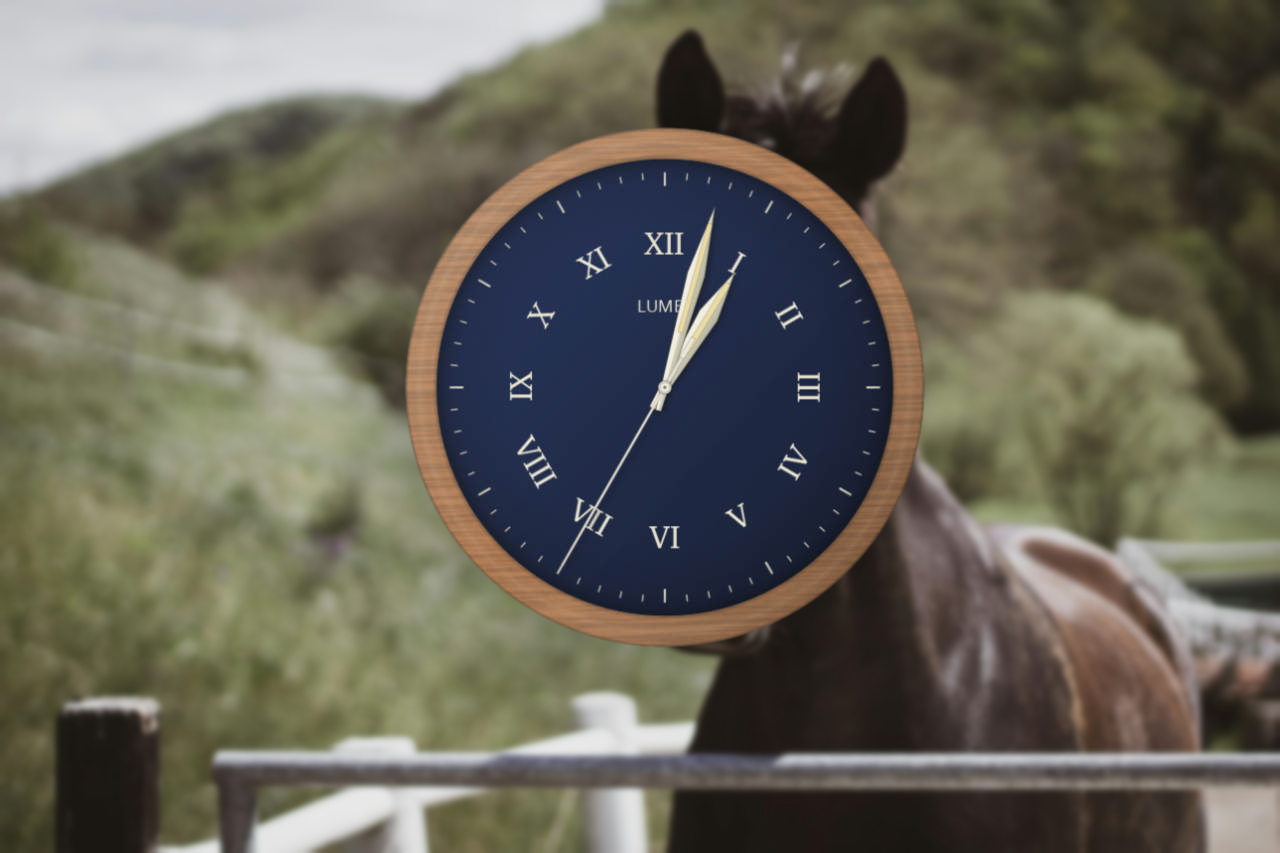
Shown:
h=1 m=2 s=35
